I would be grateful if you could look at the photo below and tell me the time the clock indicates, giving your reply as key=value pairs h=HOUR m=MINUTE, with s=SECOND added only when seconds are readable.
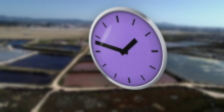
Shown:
h=1 m=48
